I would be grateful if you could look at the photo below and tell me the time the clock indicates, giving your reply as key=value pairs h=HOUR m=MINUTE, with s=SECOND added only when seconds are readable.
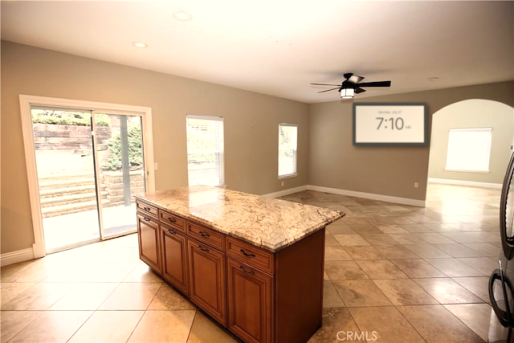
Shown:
h=7 m=10
